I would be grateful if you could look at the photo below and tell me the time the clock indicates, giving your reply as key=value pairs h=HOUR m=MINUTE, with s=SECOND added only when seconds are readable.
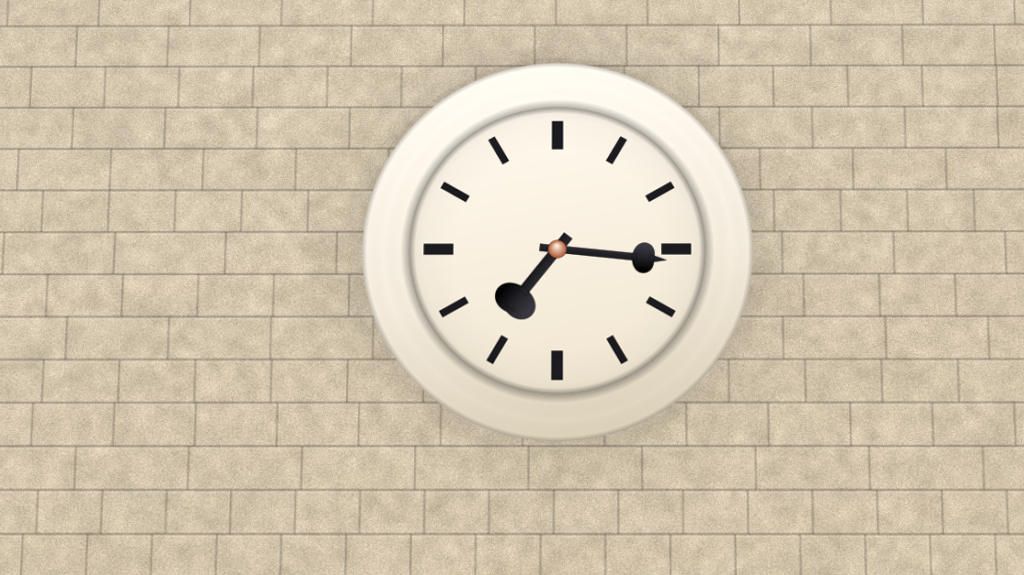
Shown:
h=7 m=16
